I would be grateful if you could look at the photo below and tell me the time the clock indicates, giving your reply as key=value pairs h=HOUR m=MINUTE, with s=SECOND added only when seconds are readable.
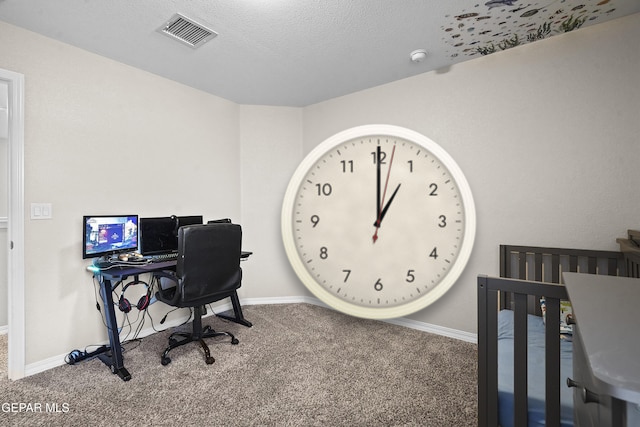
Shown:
h=1 m=0 s=2
